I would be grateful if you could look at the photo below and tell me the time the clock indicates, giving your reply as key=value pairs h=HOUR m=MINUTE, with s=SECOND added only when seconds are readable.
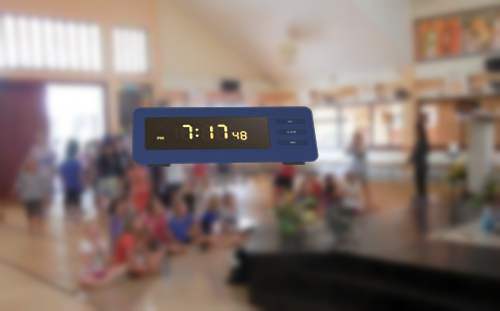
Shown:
h=7 m=17 s=48
